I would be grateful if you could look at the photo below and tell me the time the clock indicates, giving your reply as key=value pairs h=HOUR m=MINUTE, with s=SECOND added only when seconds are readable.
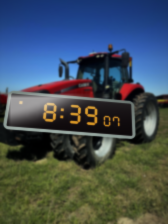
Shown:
h=8 m=39 s=7
